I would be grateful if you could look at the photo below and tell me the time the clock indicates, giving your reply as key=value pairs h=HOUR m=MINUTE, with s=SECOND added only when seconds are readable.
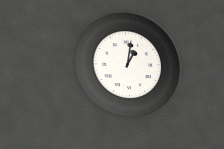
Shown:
h=1 m=2
